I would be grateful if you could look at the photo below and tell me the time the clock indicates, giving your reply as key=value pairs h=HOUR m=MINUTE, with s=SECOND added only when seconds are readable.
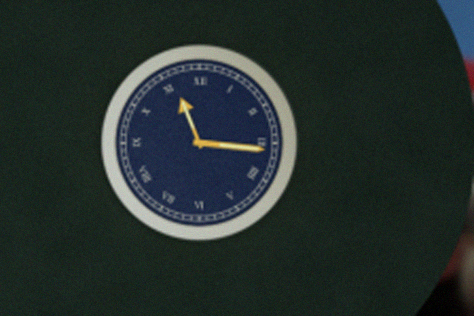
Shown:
h=11 m=16
